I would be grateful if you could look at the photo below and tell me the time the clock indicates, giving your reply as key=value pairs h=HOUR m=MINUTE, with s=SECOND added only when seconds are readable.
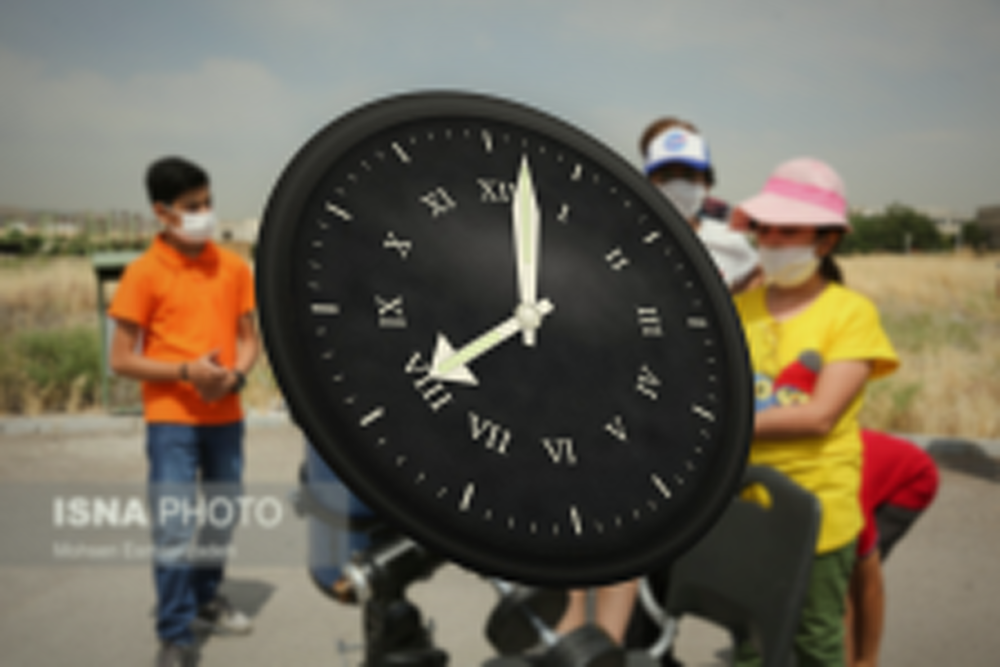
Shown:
h=8 m=2
